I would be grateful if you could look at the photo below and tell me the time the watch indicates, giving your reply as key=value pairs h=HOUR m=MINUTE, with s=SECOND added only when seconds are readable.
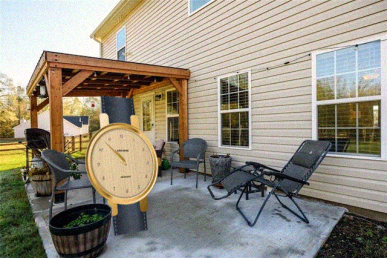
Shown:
h=10 m=53
